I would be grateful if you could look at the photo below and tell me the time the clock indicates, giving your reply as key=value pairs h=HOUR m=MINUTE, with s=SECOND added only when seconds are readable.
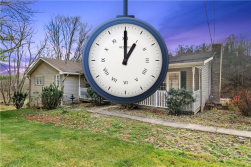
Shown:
h=1 m=0
